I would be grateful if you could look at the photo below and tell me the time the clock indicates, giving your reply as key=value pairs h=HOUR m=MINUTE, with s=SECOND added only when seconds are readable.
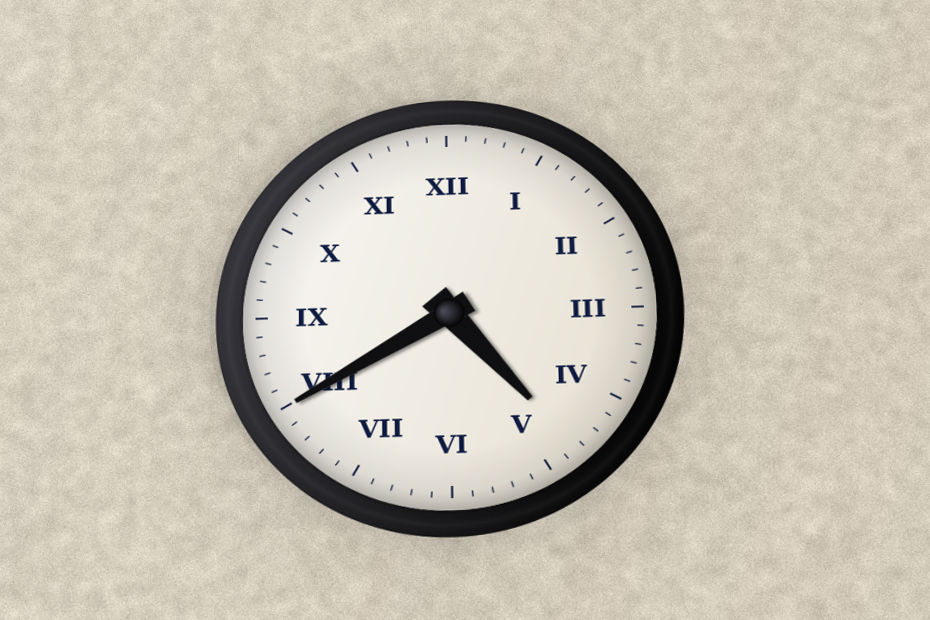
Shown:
h=4 m=40
